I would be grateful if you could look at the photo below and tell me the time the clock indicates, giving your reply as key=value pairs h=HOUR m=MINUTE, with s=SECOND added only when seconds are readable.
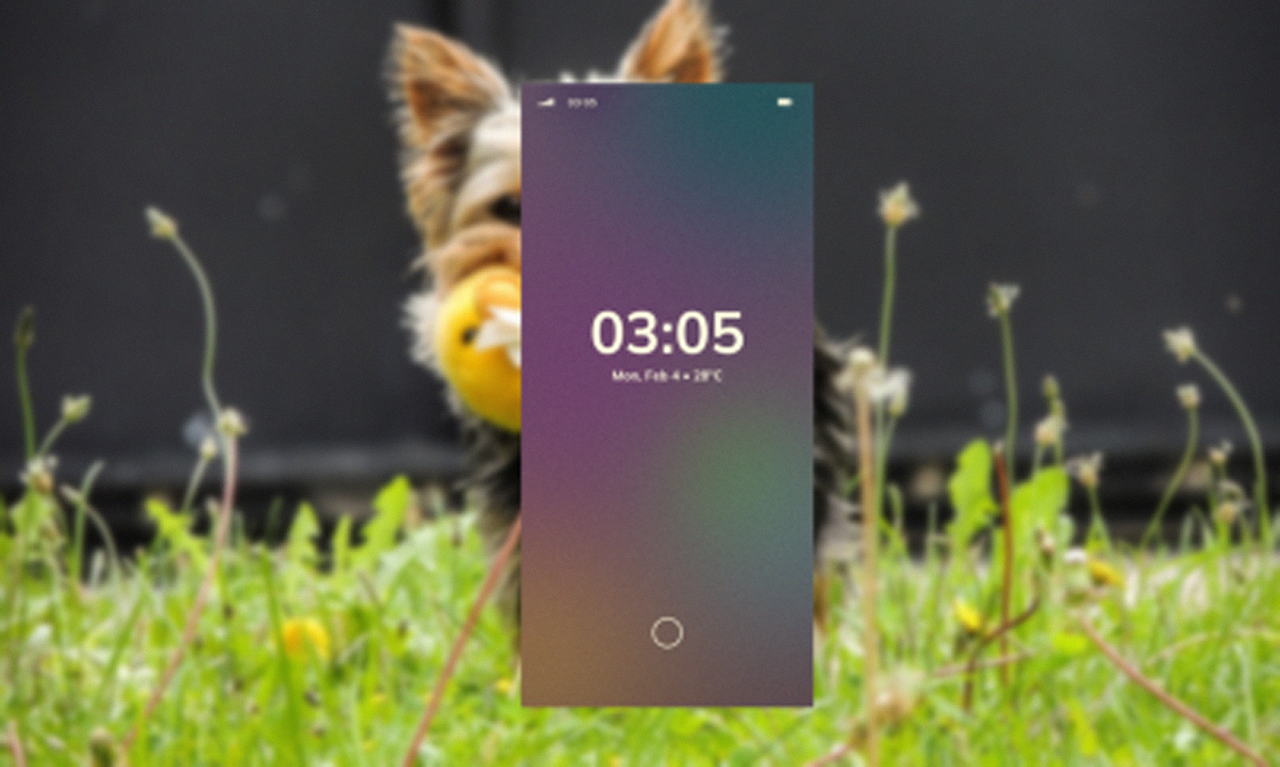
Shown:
h=3 m=5
